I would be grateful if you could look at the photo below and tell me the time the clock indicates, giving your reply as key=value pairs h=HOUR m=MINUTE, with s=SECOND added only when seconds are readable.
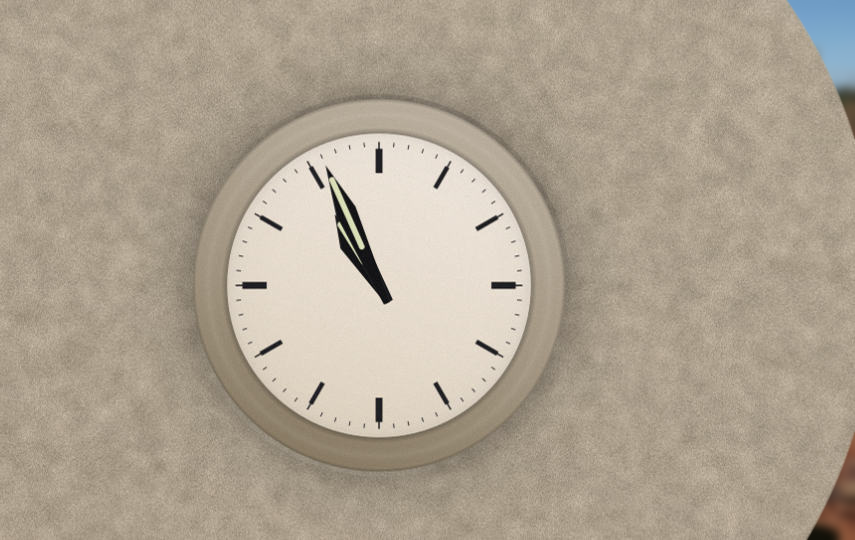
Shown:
h=10 m=56
